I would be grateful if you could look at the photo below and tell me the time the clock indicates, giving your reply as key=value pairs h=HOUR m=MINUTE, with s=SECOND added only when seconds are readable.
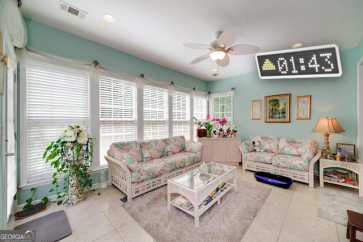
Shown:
h=1 m=43
